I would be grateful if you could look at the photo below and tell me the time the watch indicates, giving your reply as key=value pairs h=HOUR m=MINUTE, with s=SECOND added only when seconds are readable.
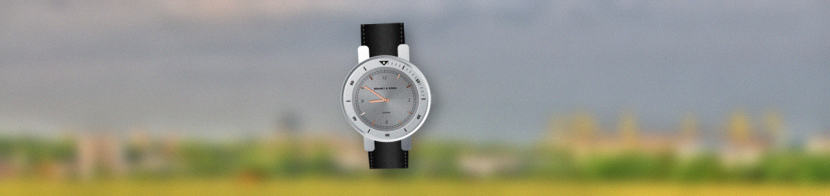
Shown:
h=8 m=51
